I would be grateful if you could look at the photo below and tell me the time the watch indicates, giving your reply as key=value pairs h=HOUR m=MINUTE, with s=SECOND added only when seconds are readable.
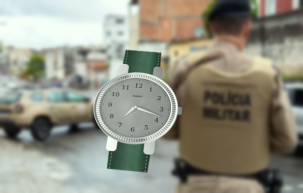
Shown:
h=7 m=18
